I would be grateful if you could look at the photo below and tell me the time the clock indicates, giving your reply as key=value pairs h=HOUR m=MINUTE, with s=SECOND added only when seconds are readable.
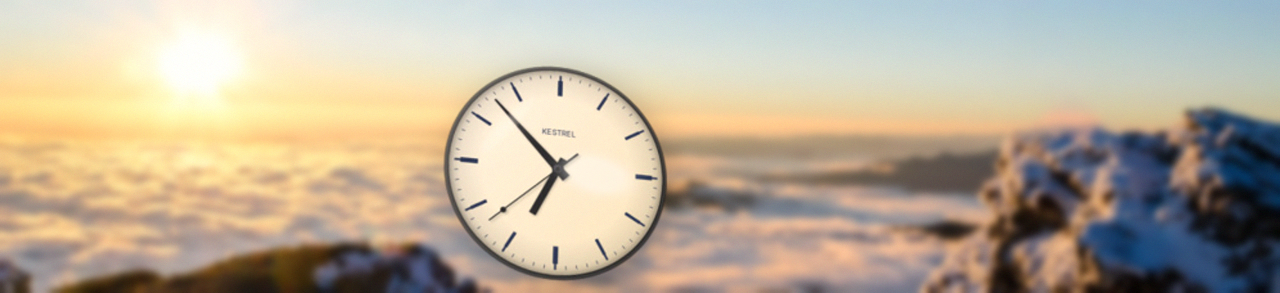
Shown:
h=6 m=52 s=38
